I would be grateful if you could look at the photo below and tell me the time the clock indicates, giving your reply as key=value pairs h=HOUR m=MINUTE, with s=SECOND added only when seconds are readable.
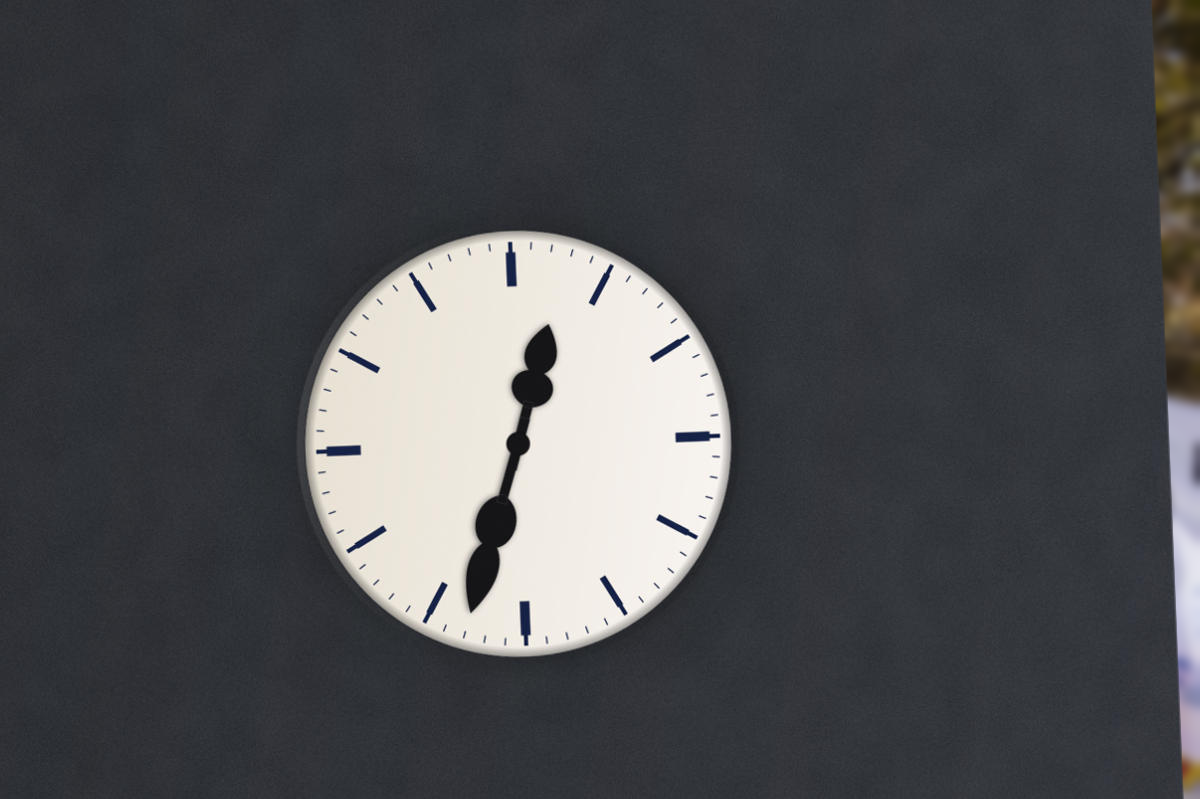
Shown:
h=12 m=33
